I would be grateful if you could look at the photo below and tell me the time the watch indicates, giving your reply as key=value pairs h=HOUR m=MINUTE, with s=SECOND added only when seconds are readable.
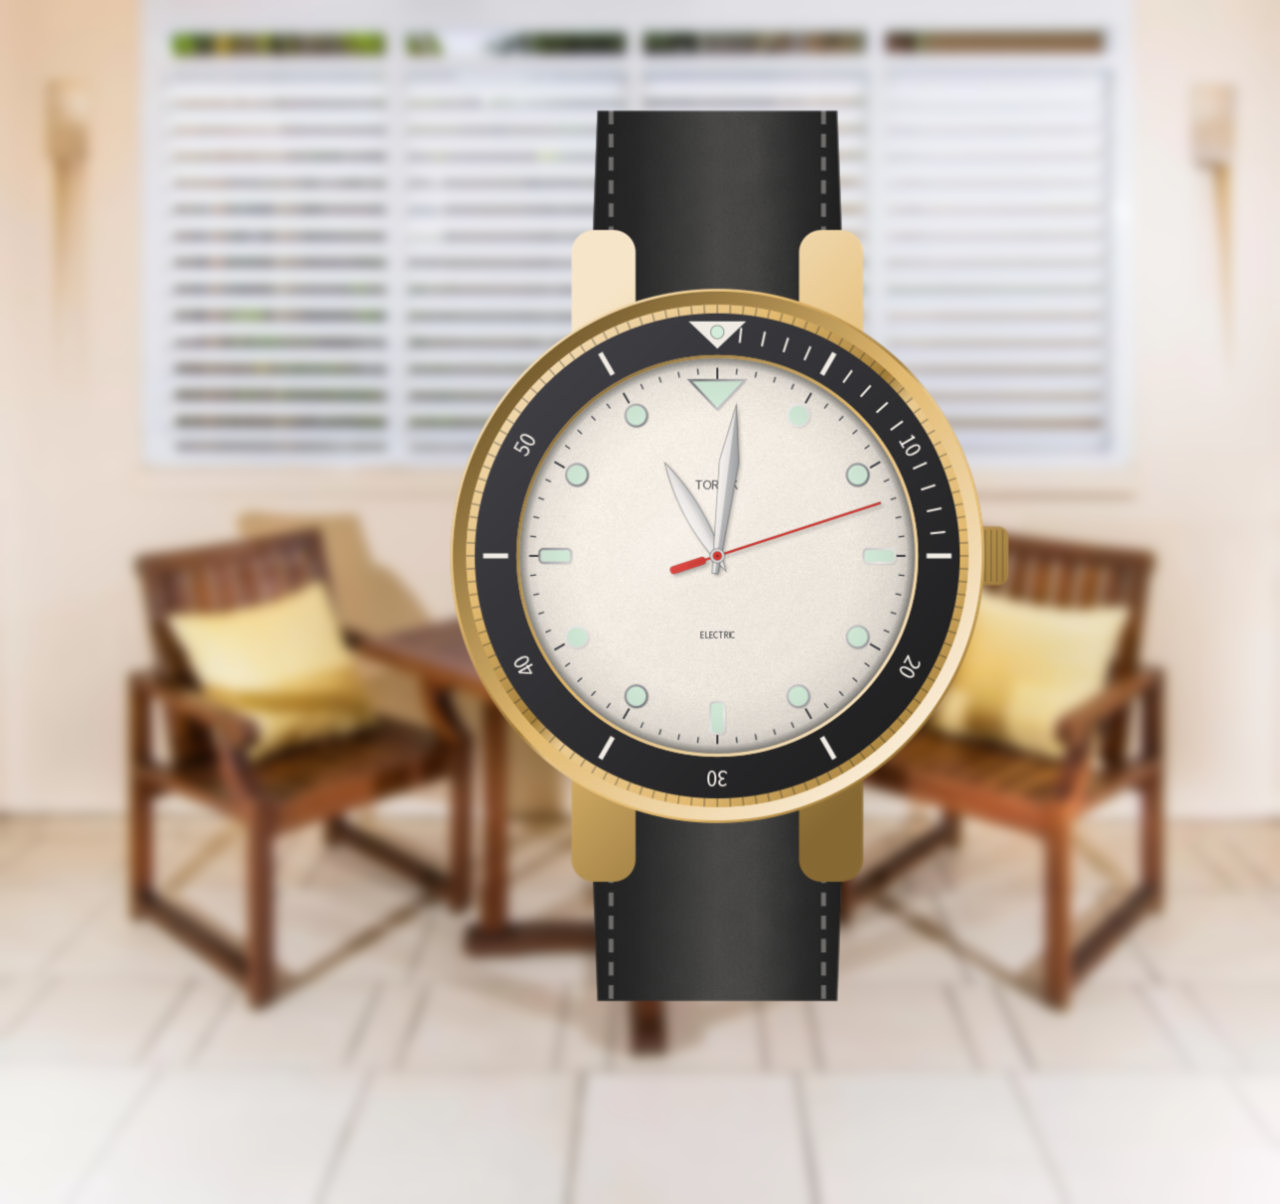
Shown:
h=11 m=1 s=12
